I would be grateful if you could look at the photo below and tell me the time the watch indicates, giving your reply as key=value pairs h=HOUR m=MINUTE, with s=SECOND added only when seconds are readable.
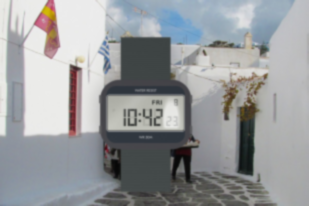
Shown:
h=10 m=42
